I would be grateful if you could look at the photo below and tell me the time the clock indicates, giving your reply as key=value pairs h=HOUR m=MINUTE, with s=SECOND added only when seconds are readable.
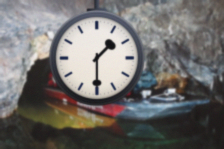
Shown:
h=1 m=30
